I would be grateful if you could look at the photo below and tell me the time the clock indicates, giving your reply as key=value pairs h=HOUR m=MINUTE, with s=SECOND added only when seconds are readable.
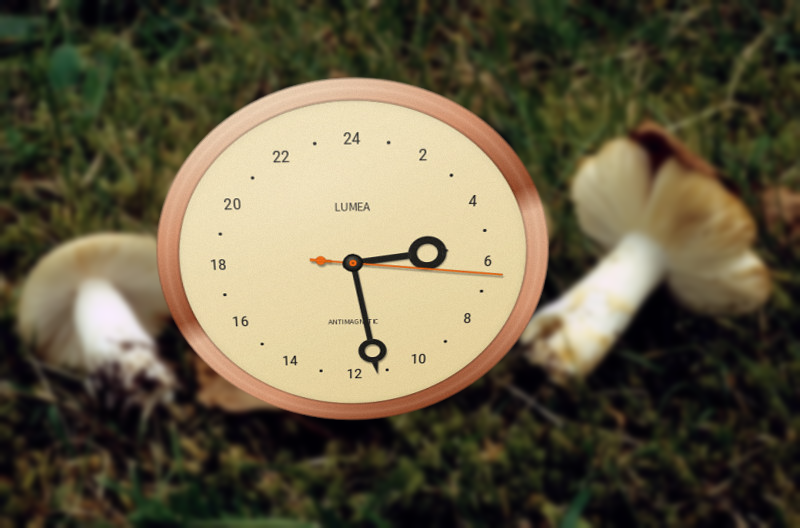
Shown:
h=5 m=28 s=16
